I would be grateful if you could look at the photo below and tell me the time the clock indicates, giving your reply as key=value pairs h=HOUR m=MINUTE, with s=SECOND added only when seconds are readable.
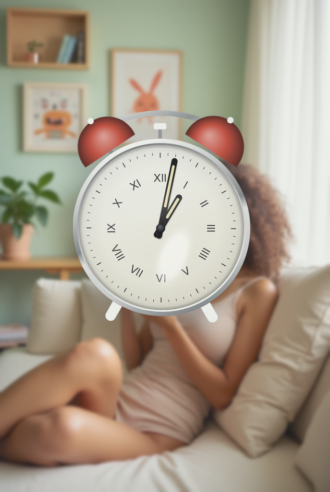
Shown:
h=1 m=2
